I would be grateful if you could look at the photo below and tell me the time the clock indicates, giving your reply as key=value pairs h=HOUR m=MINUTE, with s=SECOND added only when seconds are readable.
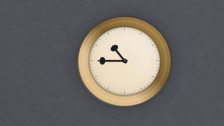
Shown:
h=10 m=45
